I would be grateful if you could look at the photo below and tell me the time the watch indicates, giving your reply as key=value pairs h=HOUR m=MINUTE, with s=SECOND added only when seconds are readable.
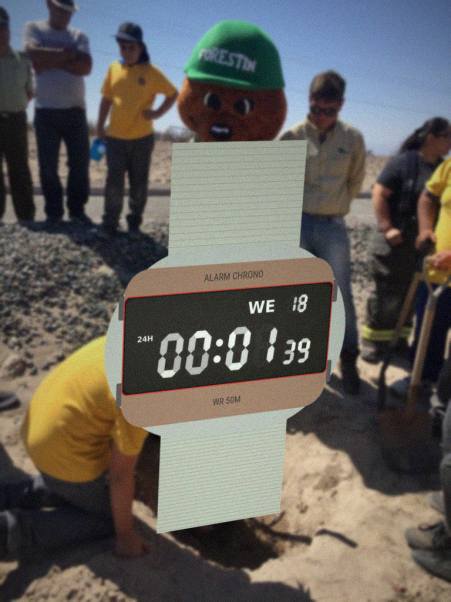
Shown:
h=0 m=1 s=39
